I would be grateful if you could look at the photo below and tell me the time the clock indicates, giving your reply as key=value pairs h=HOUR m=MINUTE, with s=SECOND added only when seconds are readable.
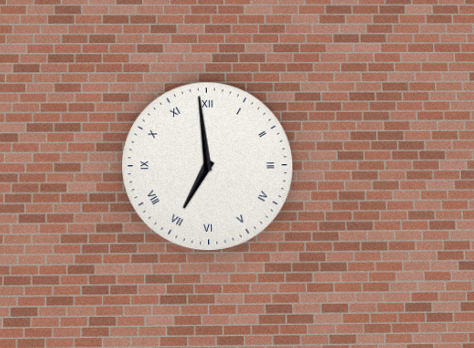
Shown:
h=6 m=59
